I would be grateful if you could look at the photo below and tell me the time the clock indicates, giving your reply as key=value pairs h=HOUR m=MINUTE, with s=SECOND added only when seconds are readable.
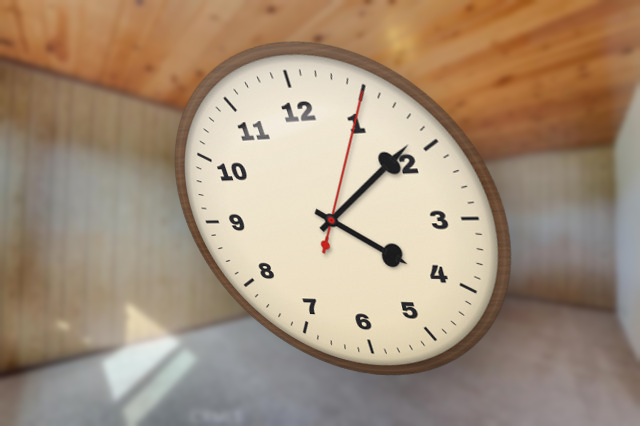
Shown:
h=4 m=9 s=5
